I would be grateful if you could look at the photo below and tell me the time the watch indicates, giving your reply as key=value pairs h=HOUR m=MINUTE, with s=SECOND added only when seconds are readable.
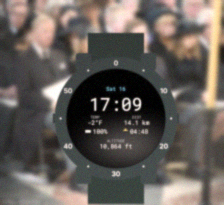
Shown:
h=17 m=9
